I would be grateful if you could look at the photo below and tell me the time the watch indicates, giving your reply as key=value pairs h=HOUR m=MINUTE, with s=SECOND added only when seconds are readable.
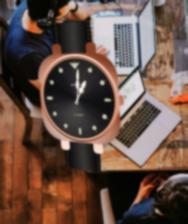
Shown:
h=1 m=1
